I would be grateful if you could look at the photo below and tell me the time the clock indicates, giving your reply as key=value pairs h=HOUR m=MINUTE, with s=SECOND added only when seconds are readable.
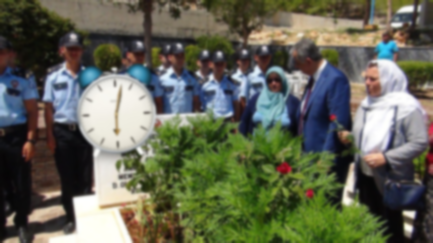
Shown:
h=6 m=2
